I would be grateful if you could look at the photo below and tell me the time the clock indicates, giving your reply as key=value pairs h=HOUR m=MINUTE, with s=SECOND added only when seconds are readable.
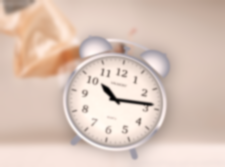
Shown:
h=10 m=14
